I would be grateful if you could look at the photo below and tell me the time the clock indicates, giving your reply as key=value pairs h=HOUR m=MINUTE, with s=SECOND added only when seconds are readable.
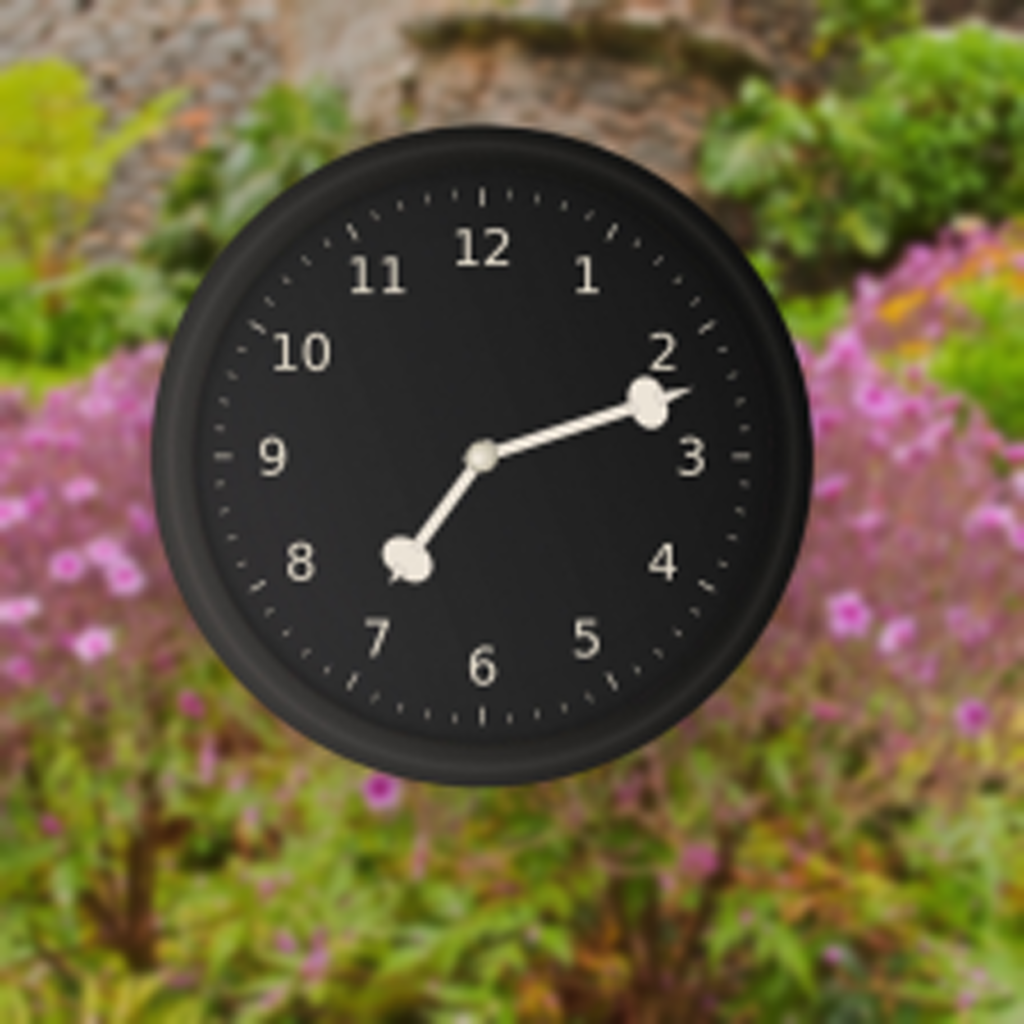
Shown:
h=7 m=12
